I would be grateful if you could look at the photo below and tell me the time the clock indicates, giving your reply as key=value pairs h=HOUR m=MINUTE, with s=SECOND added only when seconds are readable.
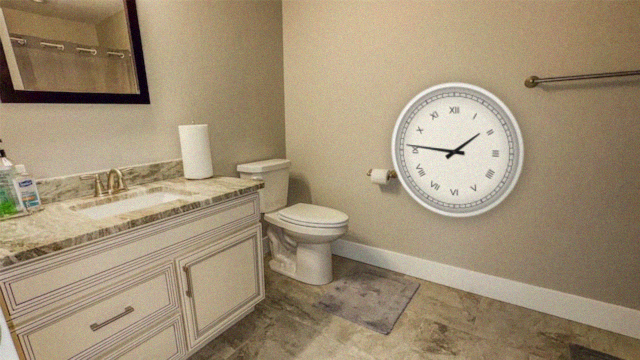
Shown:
h=1 m=46
